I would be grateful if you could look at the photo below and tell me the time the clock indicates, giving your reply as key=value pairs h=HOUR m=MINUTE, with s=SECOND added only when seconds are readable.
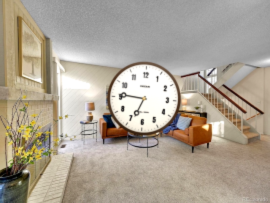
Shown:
h=6 m=46
